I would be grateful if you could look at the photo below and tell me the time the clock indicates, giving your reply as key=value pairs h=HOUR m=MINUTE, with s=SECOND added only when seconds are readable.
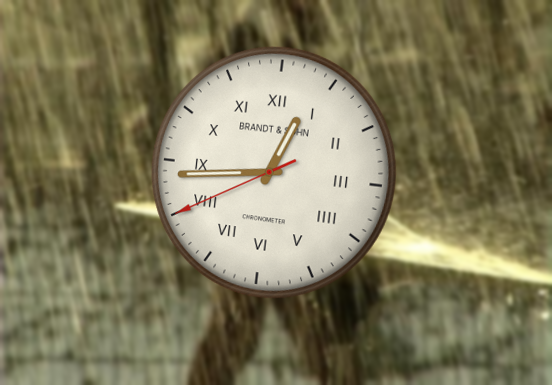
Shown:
h=12 m=43 s=40
